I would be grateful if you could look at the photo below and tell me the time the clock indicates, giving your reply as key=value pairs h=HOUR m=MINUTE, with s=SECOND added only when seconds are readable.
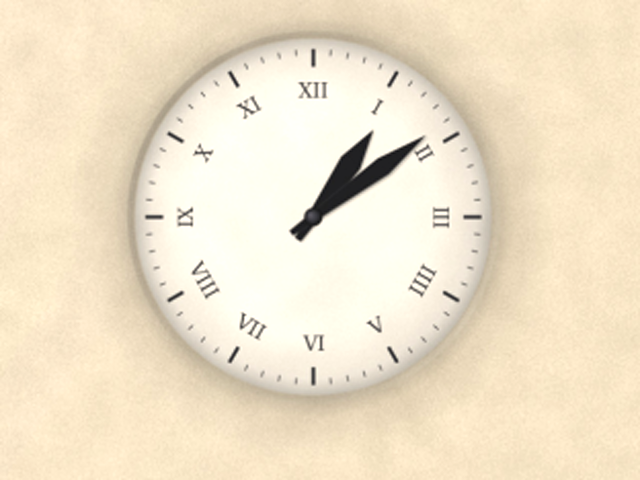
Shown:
h=1 m=9
